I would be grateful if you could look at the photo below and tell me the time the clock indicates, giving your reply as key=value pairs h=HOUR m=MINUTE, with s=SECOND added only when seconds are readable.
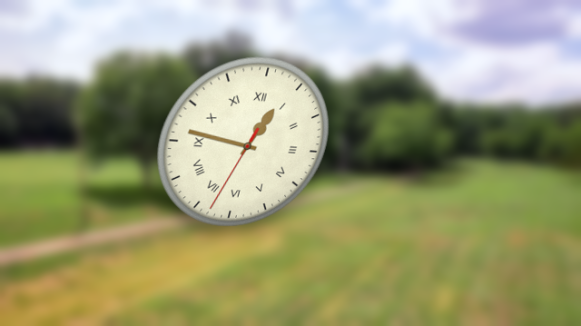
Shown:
h=12 m=46 s=33
